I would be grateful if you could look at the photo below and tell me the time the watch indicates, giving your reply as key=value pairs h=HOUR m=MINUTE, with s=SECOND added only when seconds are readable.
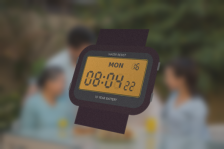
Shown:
h=8 m=4 s=22
